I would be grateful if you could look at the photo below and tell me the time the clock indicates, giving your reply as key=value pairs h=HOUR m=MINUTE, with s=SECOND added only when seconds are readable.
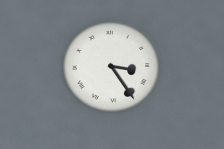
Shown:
h=3 m=25
